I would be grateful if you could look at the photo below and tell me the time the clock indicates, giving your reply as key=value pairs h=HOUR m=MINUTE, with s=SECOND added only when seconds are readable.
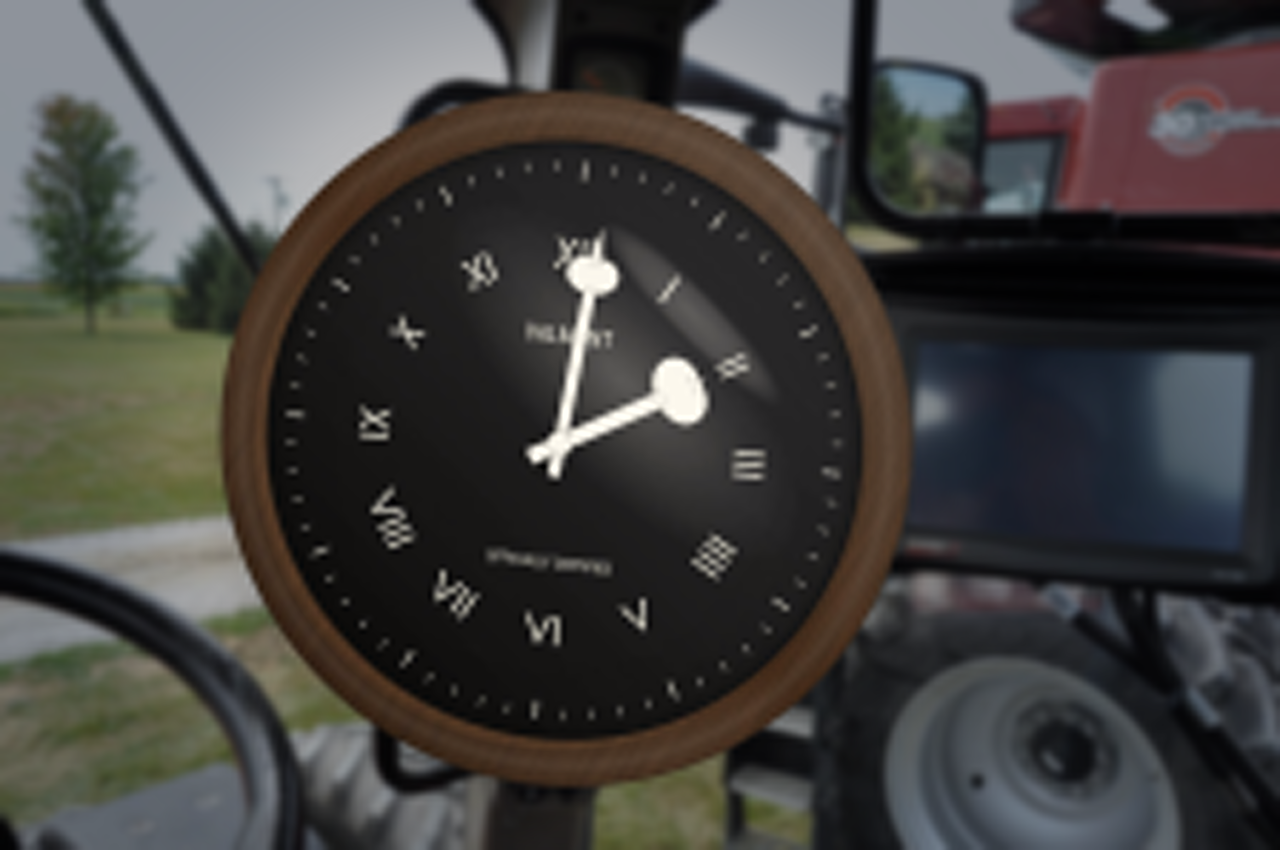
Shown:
h=2 m=1
